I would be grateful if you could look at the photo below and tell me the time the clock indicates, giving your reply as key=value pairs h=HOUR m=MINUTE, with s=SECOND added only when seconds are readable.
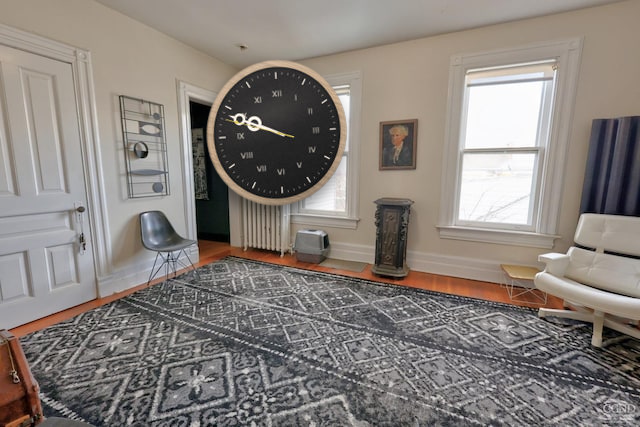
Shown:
h=9 m=48 s=48
